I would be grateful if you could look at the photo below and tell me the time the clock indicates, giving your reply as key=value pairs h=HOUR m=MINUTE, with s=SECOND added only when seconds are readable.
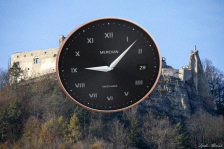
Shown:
h=9 m=7
